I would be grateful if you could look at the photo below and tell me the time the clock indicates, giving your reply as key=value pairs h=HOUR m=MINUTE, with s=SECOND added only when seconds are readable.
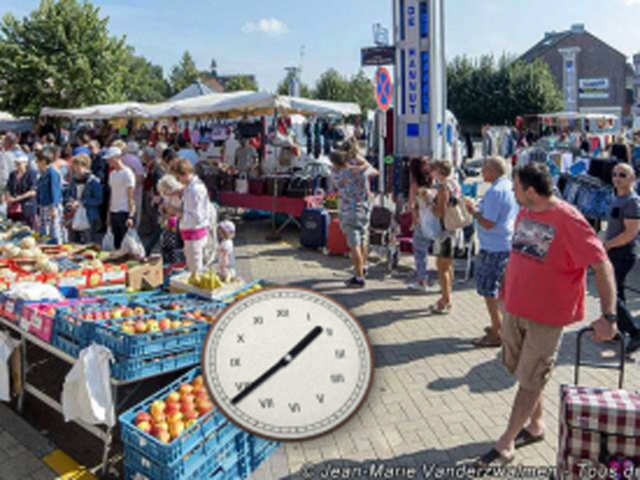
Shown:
h=1 m=39
